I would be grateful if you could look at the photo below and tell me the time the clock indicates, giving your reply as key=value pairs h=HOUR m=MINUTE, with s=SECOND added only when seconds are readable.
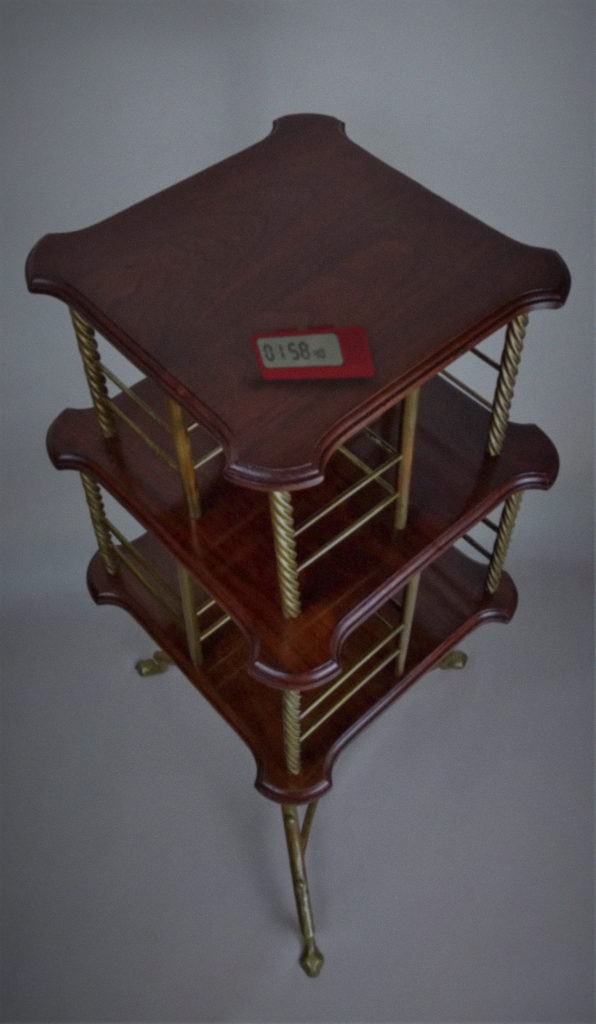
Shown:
h=1 m=58
